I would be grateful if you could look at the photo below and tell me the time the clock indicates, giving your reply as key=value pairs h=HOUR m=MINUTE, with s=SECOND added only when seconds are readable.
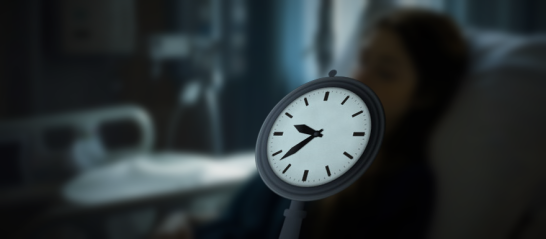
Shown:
h=9 m=38
